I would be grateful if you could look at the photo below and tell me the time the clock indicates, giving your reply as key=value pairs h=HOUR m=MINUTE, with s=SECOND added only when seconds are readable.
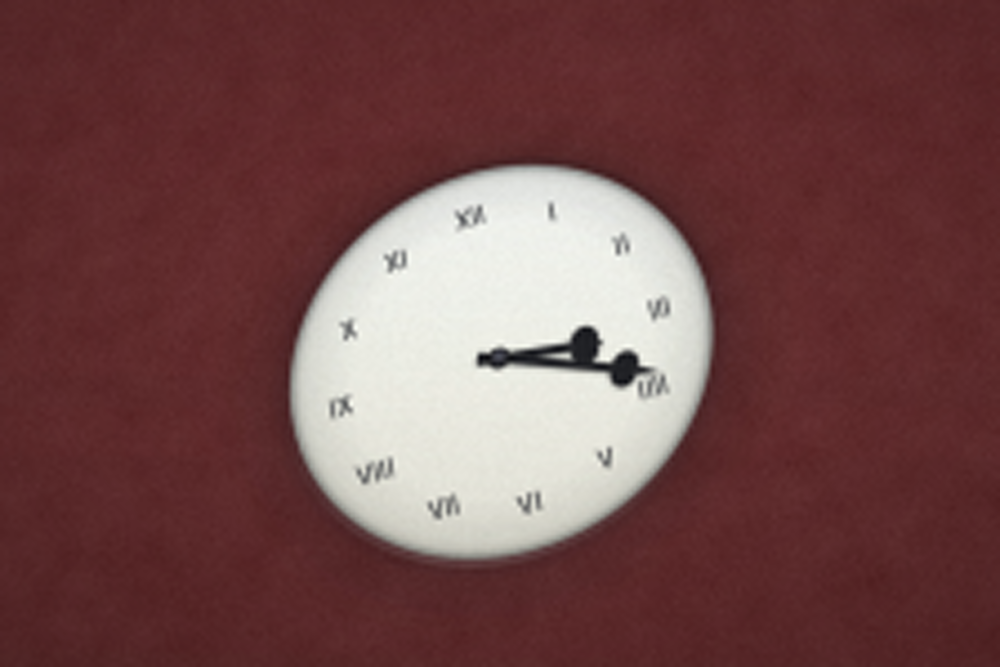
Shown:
h=3 m=19
